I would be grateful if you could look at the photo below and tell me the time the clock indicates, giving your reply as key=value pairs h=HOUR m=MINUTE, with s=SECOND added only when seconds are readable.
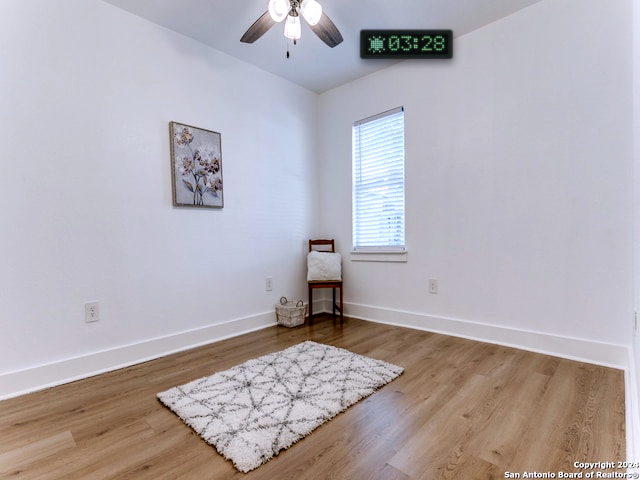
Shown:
h=3 m=28
